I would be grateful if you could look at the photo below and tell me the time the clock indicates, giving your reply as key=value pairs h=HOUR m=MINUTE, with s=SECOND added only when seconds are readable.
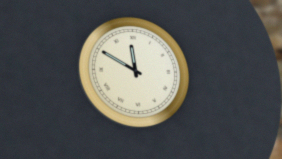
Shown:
h=11 m=50
